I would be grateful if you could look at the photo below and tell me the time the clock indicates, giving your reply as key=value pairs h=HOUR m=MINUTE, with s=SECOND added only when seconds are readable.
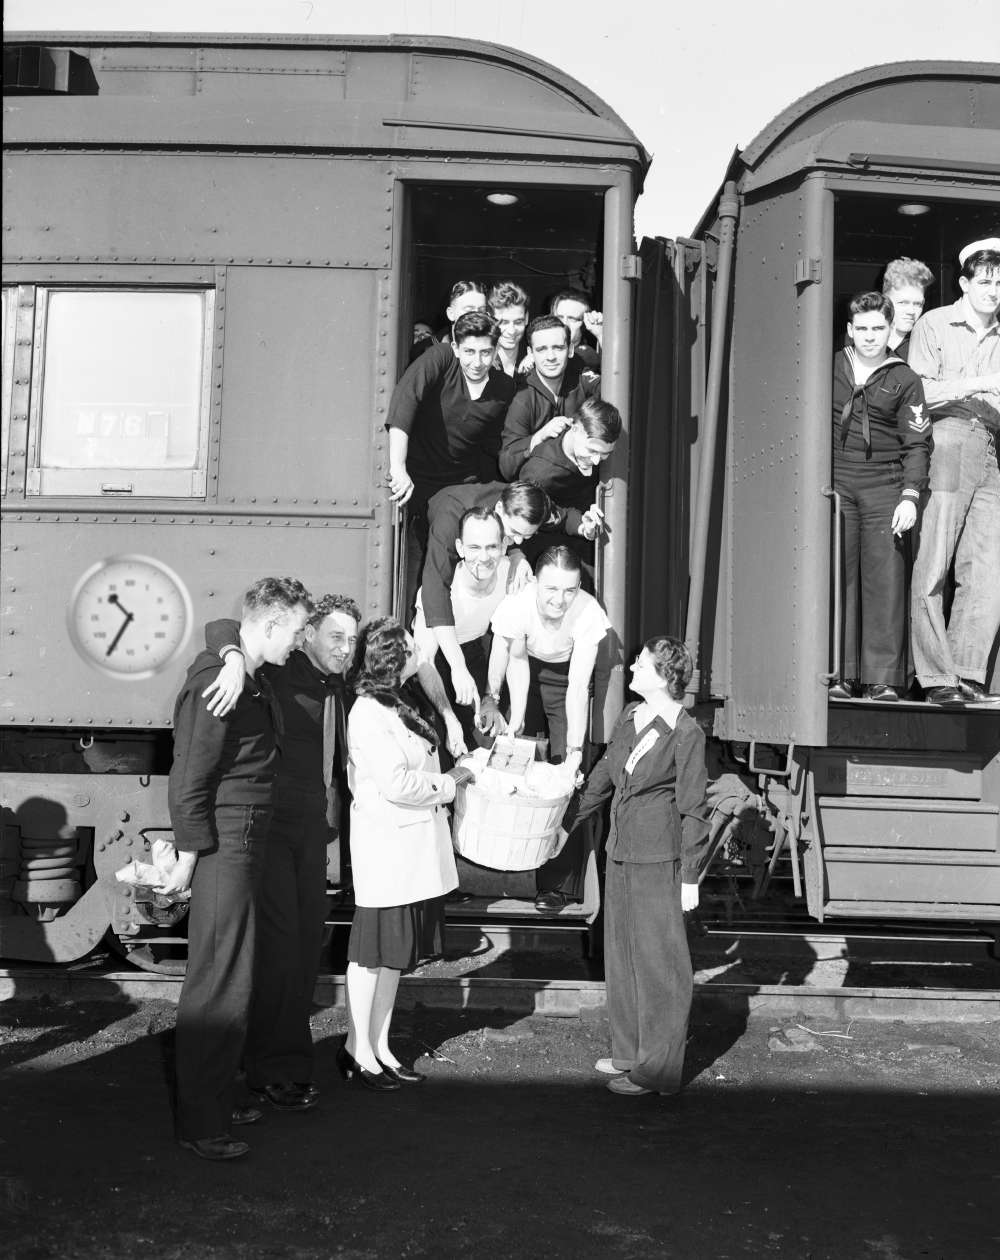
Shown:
h=10 m=35
